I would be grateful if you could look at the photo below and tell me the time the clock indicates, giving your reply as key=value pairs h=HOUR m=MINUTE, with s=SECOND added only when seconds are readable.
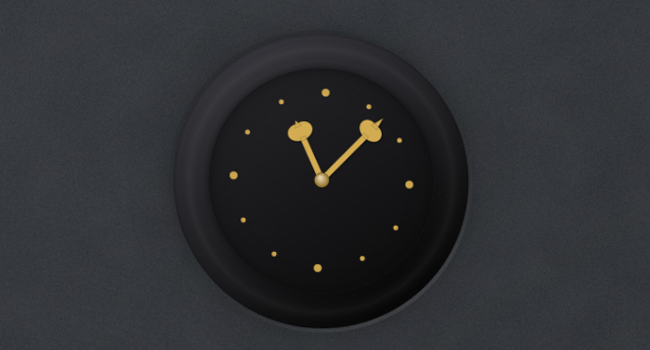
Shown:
h=11 m=7
